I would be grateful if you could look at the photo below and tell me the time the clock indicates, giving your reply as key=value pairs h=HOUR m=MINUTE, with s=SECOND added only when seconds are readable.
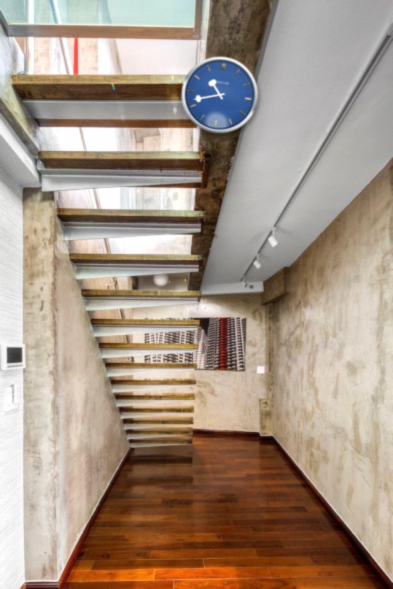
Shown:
h=10 m=42
